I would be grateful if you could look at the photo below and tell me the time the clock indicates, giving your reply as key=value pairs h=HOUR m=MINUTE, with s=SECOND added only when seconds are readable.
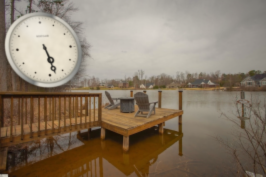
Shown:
h=5 m=28
